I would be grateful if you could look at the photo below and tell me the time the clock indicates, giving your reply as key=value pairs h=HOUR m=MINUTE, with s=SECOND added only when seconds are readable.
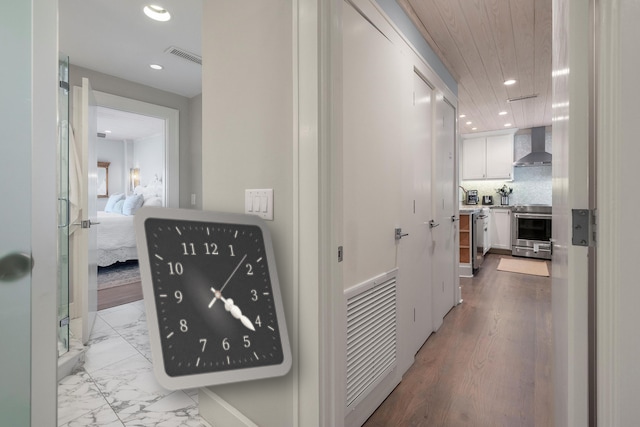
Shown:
h=4 m=22 s=8
